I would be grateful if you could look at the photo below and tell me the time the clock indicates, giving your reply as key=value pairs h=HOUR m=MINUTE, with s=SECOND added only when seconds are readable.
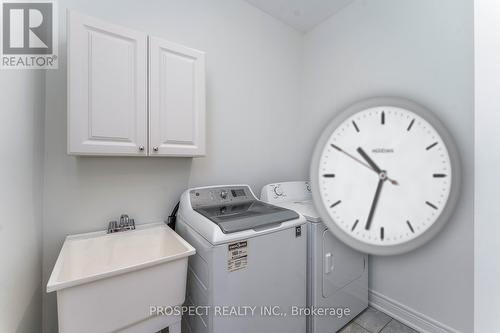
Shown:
h=10 m=32 s=50
